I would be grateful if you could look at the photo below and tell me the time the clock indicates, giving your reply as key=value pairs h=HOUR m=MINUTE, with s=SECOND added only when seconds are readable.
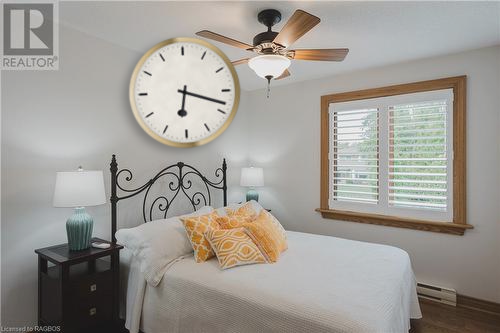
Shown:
h=6 m=18
